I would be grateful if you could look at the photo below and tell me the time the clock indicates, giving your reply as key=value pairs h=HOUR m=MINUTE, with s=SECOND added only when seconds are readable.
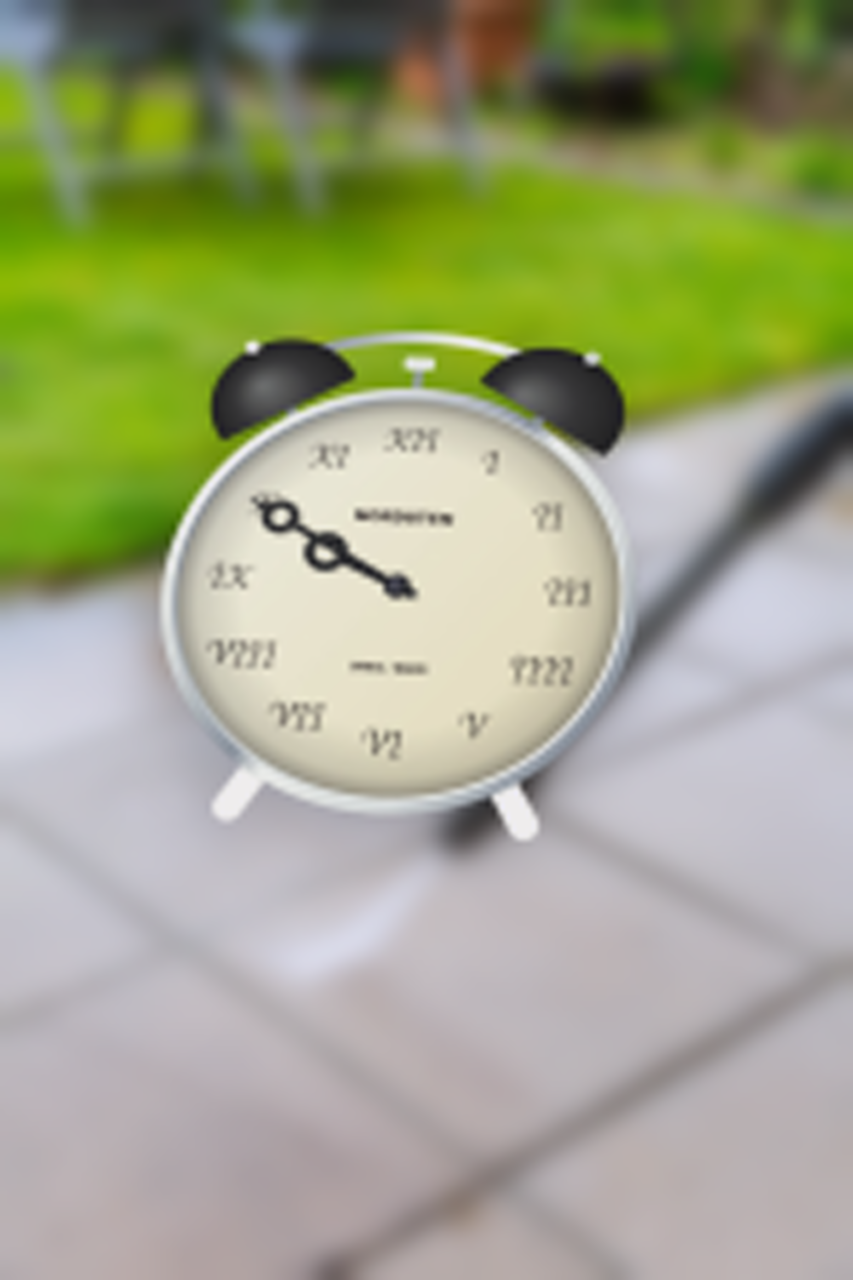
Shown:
h=9 m=50
